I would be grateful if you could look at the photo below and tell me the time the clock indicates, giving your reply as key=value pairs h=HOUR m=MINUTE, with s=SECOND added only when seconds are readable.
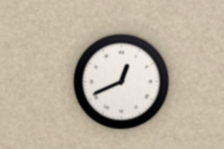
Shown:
h=12 m=41
